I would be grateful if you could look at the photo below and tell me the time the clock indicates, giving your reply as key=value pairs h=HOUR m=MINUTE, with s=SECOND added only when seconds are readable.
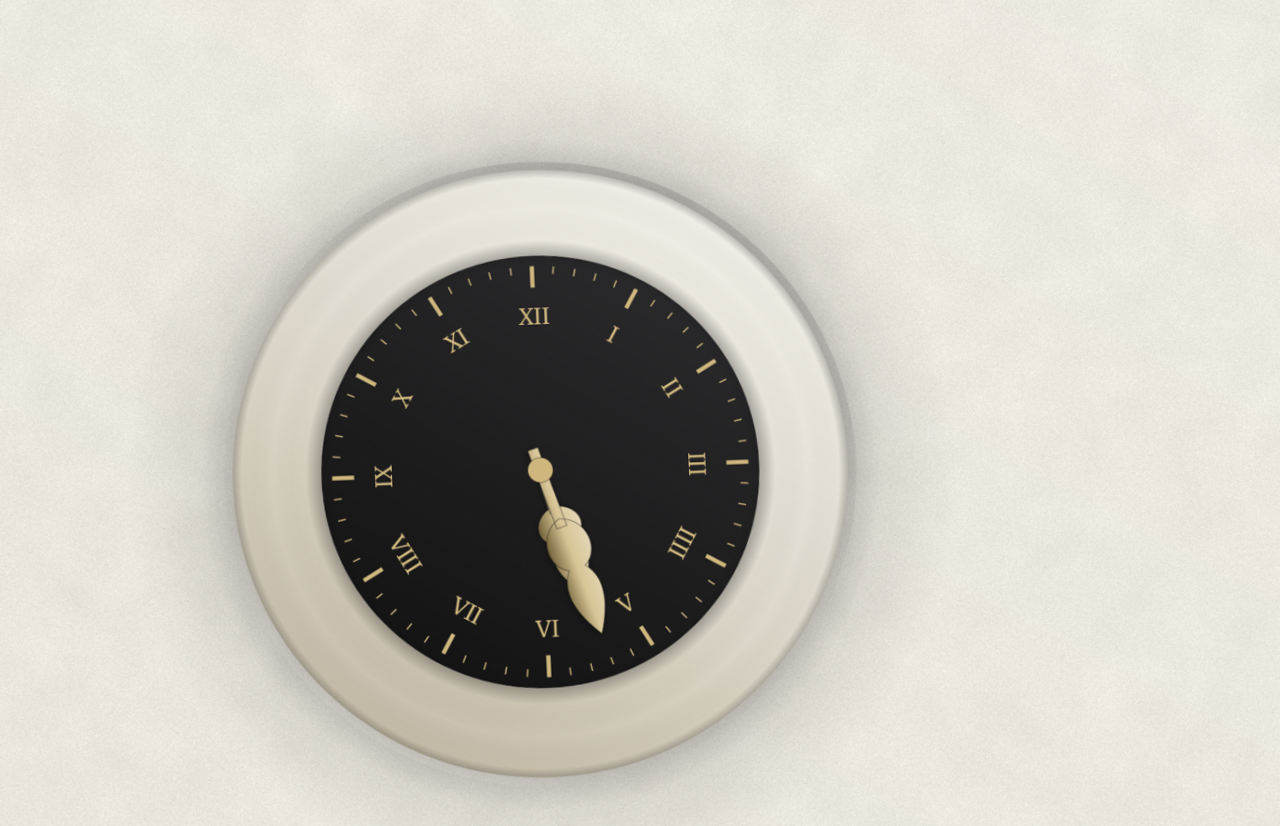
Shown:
h=5 m=27
